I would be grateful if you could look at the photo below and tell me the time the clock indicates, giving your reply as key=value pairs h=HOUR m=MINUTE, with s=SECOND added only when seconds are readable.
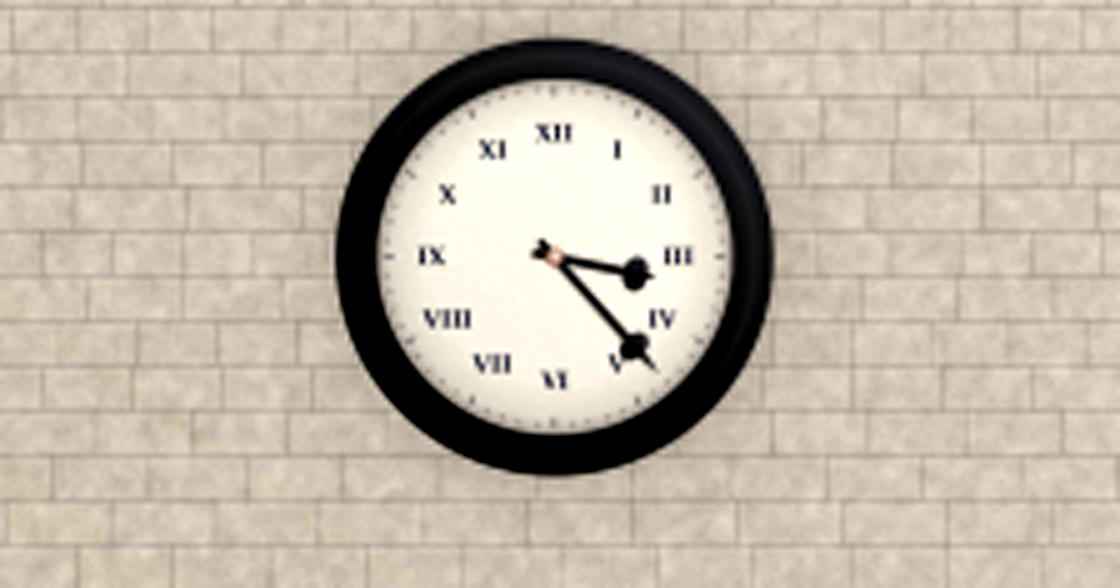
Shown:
h=3 m=23
